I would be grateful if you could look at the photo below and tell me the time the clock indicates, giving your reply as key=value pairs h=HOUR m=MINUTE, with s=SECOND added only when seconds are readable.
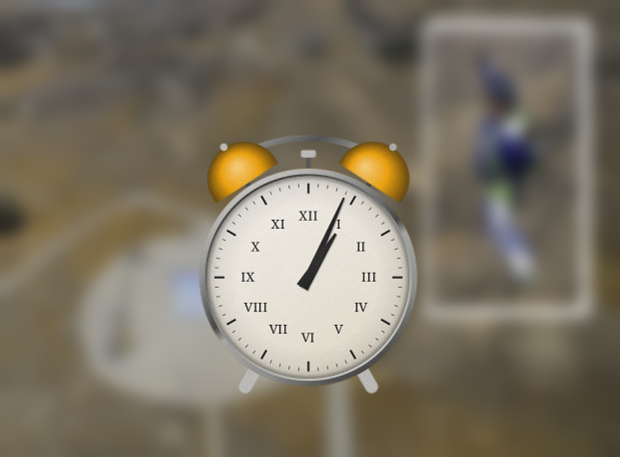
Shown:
h=1 m=4
